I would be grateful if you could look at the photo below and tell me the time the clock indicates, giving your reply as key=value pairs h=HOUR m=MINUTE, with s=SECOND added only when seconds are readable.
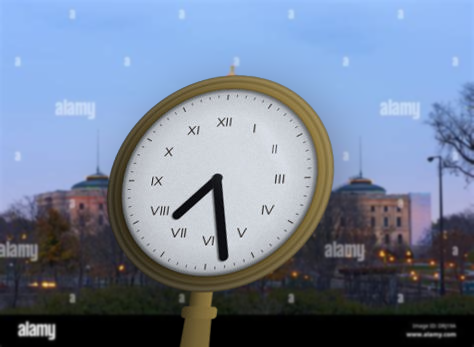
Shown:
h=7 m=28
